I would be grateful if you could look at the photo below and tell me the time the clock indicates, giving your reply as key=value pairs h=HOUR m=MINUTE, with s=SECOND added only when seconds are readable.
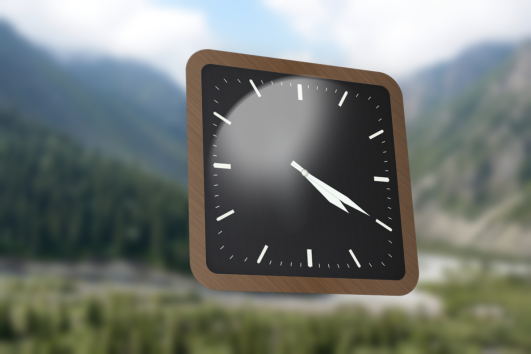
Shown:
h=4 m=20
